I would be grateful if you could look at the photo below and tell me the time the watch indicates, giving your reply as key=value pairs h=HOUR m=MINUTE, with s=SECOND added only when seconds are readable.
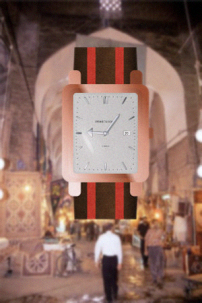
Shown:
h=9 m=6
